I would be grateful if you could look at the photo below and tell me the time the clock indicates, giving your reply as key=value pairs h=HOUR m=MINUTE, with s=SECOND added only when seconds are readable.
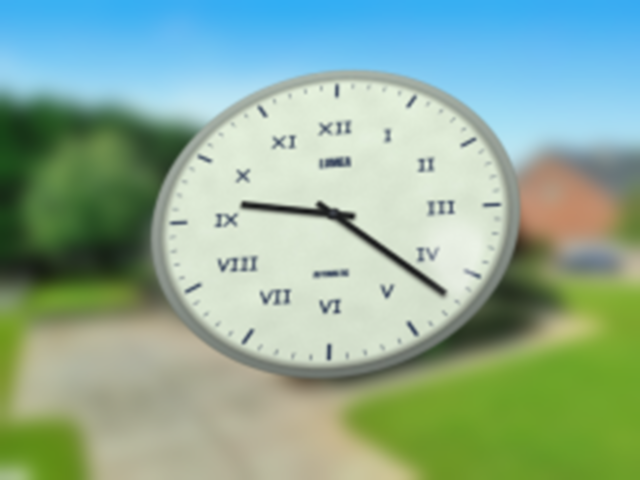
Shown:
h=9 m=22
